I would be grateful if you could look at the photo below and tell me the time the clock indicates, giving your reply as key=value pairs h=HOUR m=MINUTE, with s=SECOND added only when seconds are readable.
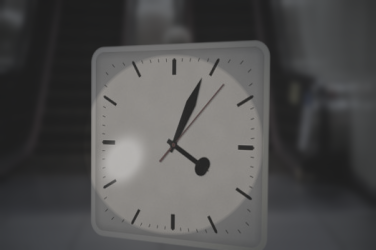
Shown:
h=4 m=4 s=7
